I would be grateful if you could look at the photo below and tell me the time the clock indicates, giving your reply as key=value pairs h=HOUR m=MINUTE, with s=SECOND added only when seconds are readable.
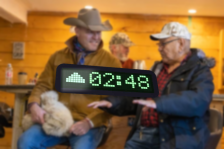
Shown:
h=2 m=48
